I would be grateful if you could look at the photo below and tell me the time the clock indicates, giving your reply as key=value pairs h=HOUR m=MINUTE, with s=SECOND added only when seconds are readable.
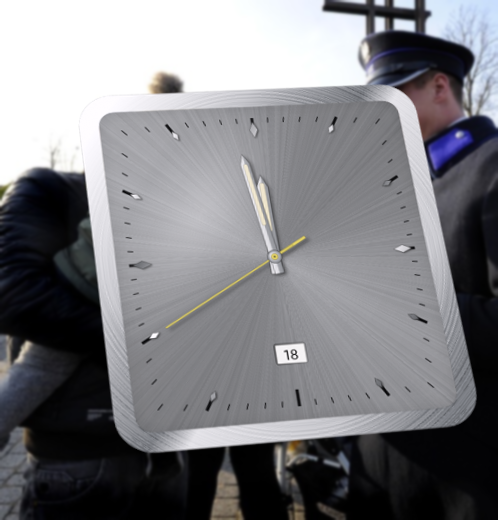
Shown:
h=11 m=58 s=40
